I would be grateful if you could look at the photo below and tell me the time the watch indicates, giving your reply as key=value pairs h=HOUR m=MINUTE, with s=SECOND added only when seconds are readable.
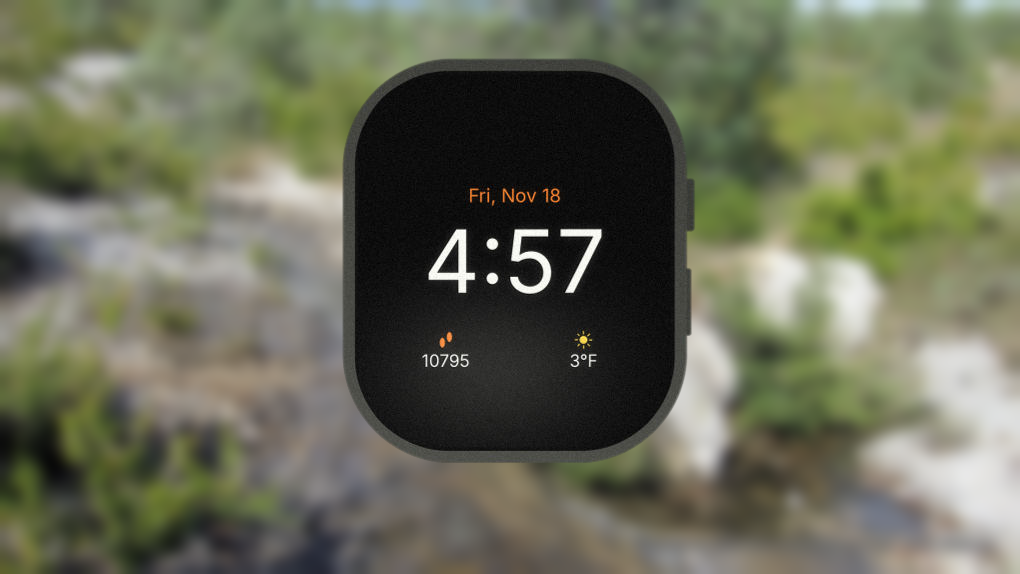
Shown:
h=4 m=57
